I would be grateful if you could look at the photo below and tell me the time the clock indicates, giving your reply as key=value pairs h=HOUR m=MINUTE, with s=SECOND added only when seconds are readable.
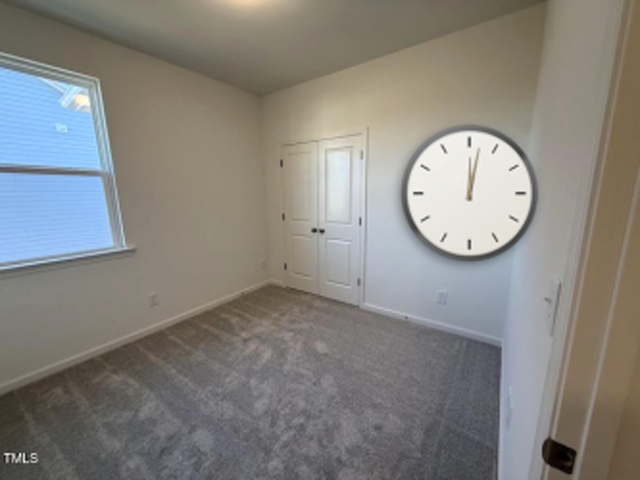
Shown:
h=12 m=2
